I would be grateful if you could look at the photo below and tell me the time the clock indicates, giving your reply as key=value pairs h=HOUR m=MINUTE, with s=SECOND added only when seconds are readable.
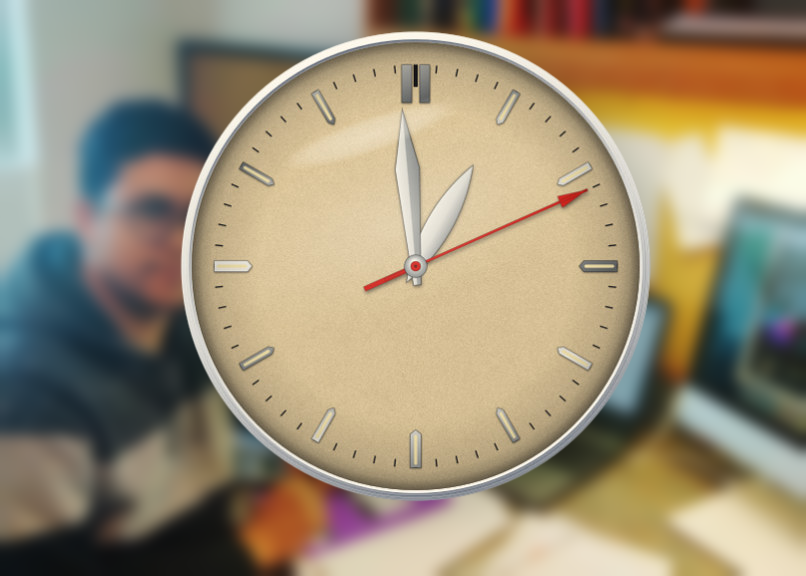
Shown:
h=12 m=59 s=11
